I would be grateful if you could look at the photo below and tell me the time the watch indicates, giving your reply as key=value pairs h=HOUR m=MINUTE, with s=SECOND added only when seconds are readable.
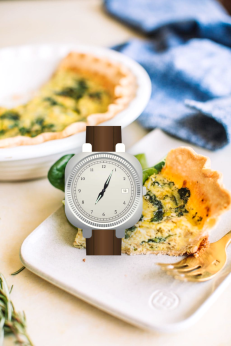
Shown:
h=7 m=4
